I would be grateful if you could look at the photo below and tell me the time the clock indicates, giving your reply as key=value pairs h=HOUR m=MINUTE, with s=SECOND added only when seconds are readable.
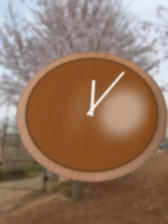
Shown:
h=12 m=6
